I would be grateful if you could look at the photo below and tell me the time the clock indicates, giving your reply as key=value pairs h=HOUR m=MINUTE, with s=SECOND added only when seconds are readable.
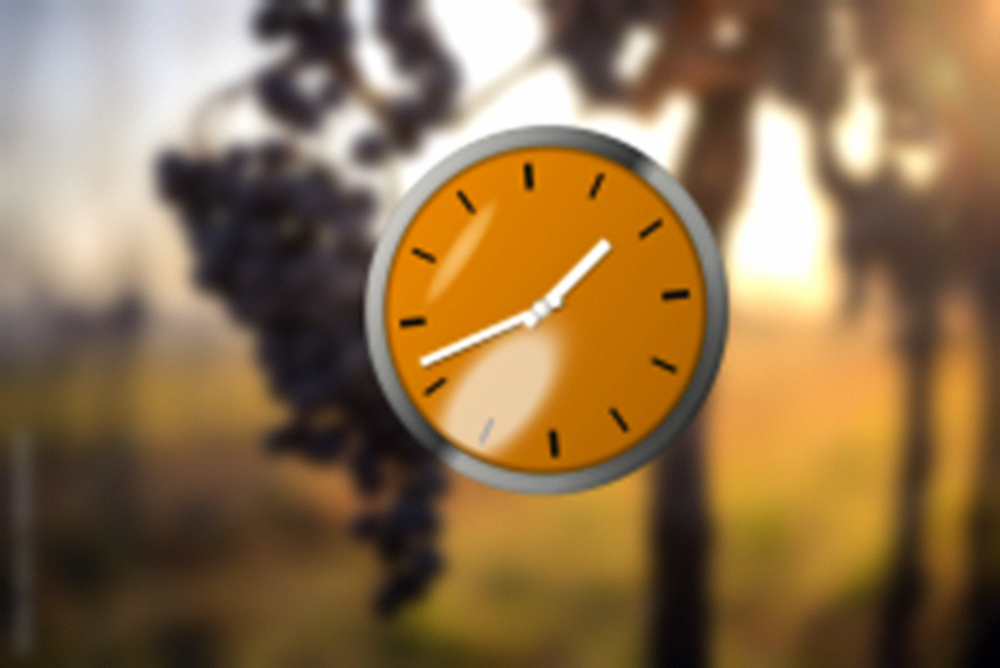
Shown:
h=1 m=42
